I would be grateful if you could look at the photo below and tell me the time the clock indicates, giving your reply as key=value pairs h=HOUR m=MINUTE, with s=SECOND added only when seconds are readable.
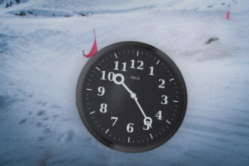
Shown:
h=10 m=24
